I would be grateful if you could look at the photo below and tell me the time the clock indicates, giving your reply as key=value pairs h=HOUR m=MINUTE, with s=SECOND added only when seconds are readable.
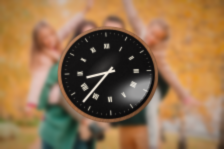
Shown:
h=8 m=37
